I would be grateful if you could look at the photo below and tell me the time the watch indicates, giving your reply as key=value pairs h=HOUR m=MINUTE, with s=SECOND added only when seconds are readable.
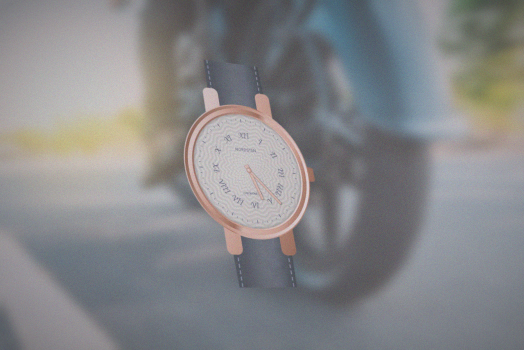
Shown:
h=5 m=23
